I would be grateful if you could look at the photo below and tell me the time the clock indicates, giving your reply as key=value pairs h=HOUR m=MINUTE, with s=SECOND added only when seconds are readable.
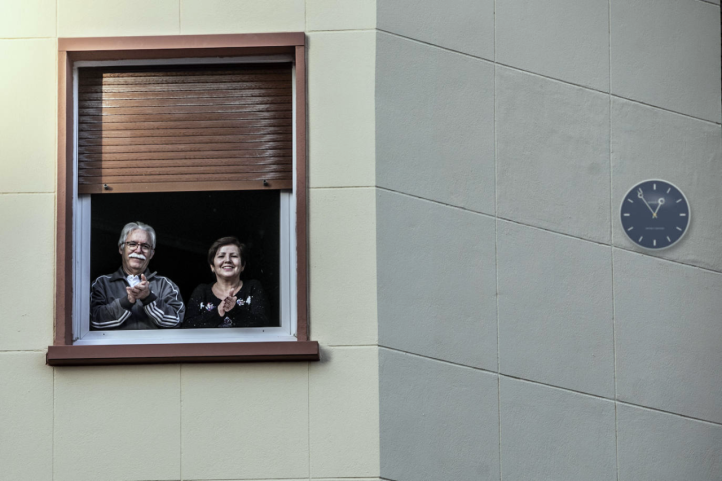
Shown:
h=12 m=54
